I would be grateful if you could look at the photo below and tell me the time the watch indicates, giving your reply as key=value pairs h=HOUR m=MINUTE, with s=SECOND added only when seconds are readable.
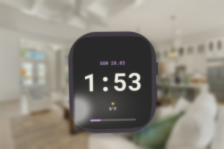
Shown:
h=1 m=53
